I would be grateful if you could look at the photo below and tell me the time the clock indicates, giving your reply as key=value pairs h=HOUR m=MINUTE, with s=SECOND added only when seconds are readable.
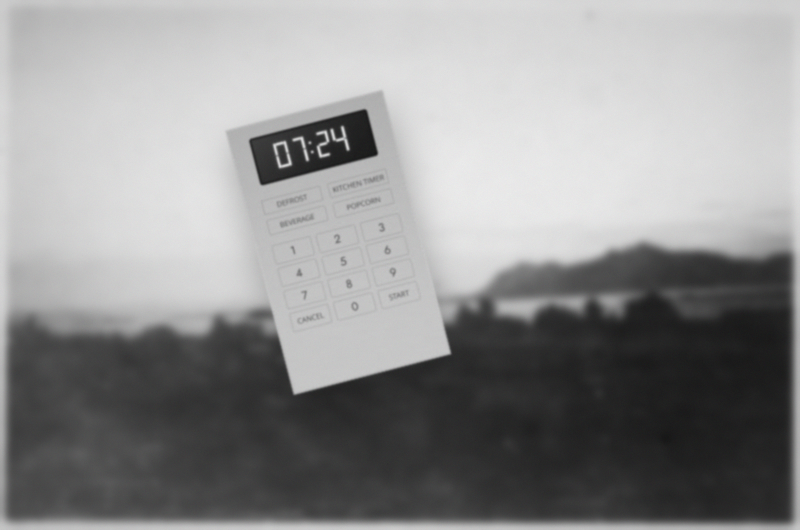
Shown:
h=7 m=24
